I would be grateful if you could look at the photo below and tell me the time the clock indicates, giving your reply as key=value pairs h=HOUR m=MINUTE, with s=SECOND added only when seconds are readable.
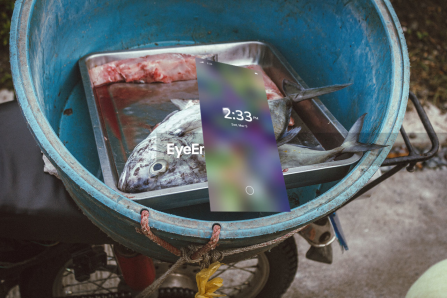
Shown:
h=2 m=33
